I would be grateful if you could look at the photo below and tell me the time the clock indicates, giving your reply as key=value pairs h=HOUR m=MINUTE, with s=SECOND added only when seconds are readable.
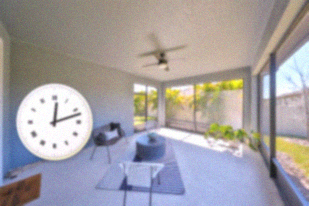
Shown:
h=12 m=12
